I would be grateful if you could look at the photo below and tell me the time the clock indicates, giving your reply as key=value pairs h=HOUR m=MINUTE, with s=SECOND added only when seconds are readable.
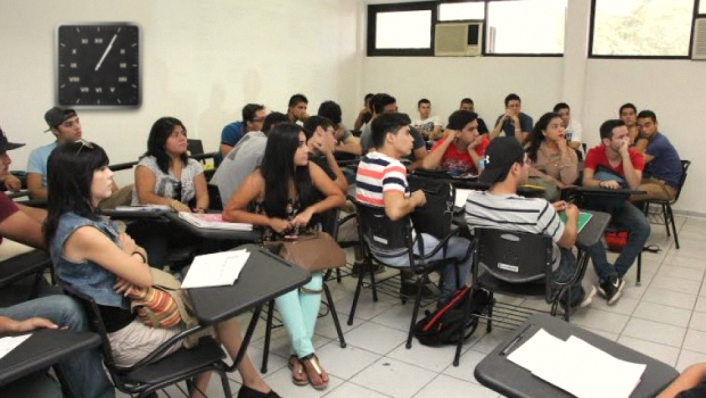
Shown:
h=1 m=5
